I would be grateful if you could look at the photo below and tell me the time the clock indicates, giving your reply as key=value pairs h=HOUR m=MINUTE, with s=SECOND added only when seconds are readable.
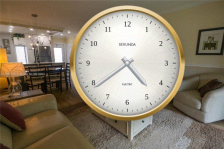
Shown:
h=4 m=39
